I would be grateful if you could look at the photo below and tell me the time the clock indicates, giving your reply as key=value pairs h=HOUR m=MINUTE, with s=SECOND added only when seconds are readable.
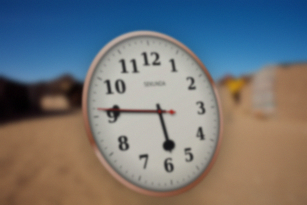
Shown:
h=5 m=45 s=46
